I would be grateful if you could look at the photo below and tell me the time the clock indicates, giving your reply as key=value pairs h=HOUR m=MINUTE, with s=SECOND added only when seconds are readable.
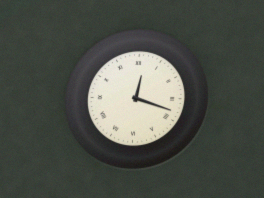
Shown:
h=12 m=18
